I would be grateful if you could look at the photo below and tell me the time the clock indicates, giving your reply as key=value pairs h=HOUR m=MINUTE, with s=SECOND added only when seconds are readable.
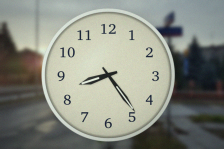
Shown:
h=8 m=24
